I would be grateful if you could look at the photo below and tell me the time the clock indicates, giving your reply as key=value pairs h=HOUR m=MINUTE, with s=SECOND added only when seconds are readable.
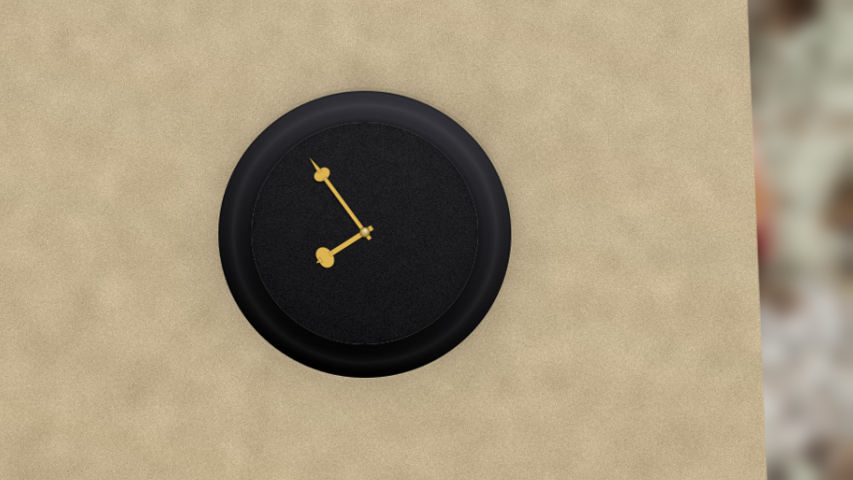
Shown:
h=7 m=54
